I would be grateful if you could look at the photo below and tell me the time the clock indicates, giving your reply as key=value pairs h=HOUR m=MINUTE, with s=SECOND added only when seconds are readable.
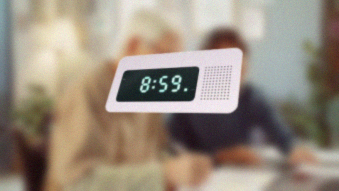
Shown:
h=8 m=59
